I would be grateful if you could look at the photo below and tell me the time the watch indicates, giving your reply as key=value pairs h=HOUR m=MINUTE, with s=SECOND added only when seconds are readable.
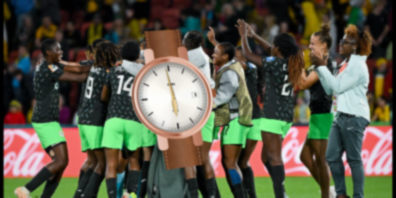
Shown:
h=5 m=59
